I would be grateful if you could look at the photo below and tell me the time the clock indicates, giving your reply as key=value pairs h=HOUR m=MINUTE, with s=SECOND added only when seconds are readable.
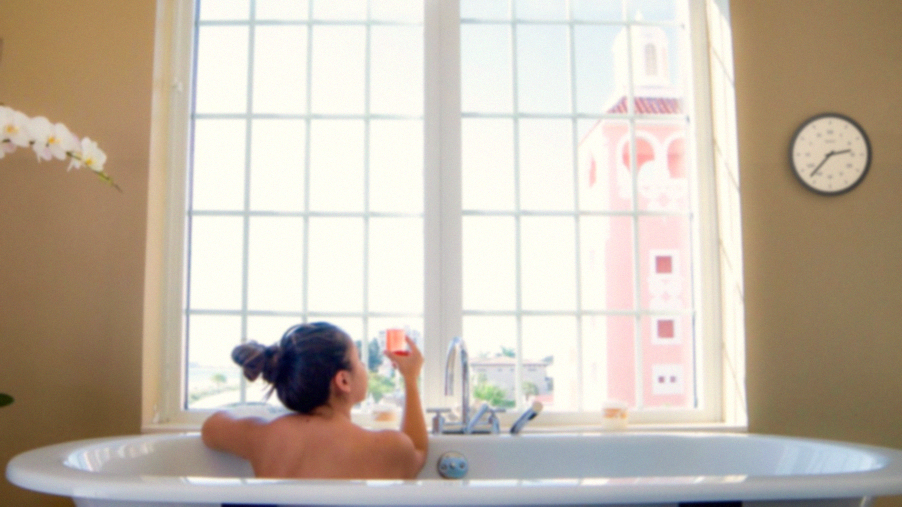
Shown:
h=2 m=37
